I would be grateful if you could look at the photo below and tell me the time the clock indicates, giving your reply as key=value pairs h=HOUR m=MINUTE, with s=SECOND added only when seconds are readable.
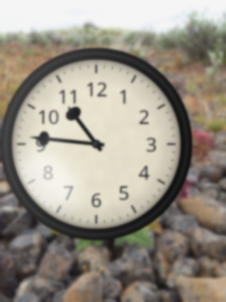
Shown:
h=10 m=46
